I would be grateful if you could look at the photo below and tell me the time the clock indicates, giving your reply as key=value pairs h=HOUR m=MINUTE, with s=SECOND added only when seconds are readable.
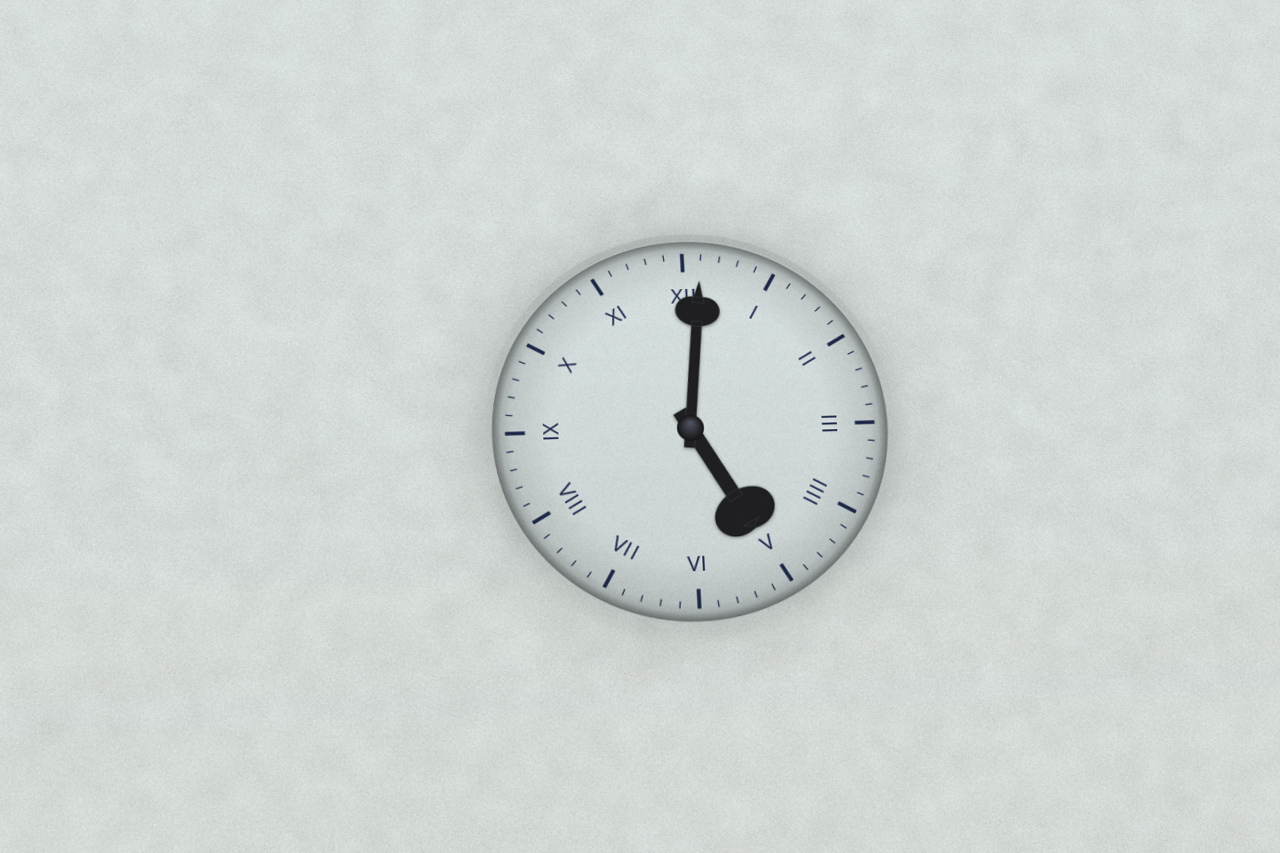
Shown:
h=5 m=1
